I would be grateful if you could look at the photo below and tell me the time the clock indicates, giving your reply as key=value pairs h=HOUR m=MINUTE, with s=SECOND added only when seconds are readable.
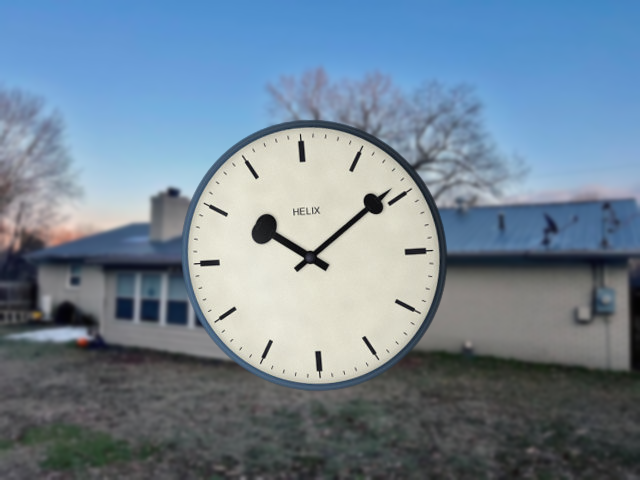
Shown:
h=10 m=9
